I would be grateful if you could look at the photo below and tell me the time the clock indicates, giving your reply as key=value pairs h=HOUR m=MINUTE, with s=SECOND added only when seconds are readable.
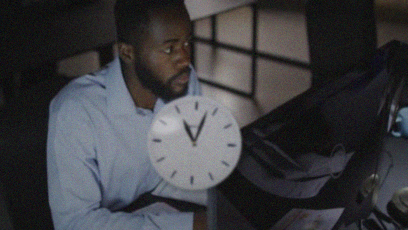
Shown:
h=11 m=3
